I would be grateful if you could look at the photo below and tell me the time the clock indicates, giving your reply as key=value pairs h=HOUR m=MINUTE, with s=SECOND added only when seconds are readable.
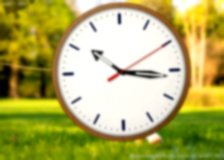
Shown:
h=10 m=16 s=10
